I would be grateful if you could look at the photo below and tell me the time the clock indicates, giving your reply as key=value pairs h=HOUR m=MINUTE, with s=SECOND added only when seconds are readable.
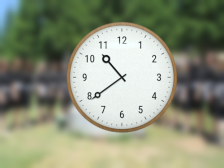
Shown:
h=10 m=39
